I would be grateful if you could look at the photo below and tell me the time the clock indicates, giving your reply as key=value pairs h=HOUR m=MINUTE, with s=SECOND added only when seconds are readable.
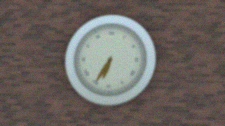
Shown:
h=6 m=35
